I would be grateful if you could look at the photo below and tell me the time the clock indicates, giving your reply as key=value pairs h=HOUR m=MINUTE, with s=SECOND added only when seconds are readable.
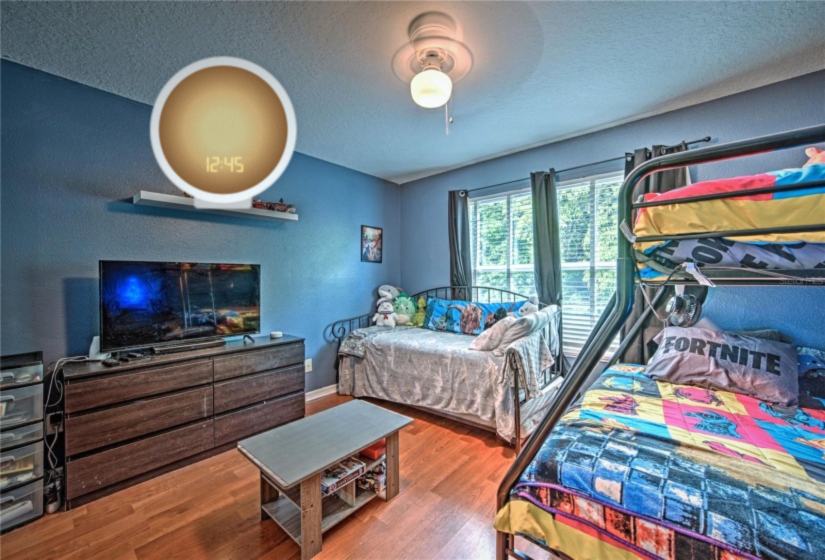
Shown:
h=12 m=45
